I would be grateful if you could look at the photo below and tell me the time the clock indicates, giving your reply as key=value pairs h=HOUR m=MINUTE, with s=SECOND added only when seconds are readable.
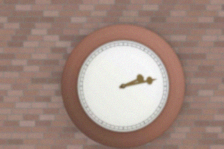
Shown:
h=2 m=13
